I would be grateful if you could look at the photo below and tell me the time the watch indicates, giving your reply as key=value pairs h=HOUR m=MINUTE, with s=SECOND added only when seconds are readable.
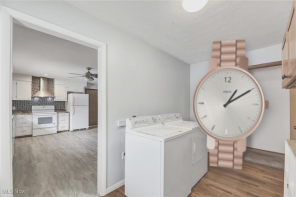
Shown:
h=1 m=10
